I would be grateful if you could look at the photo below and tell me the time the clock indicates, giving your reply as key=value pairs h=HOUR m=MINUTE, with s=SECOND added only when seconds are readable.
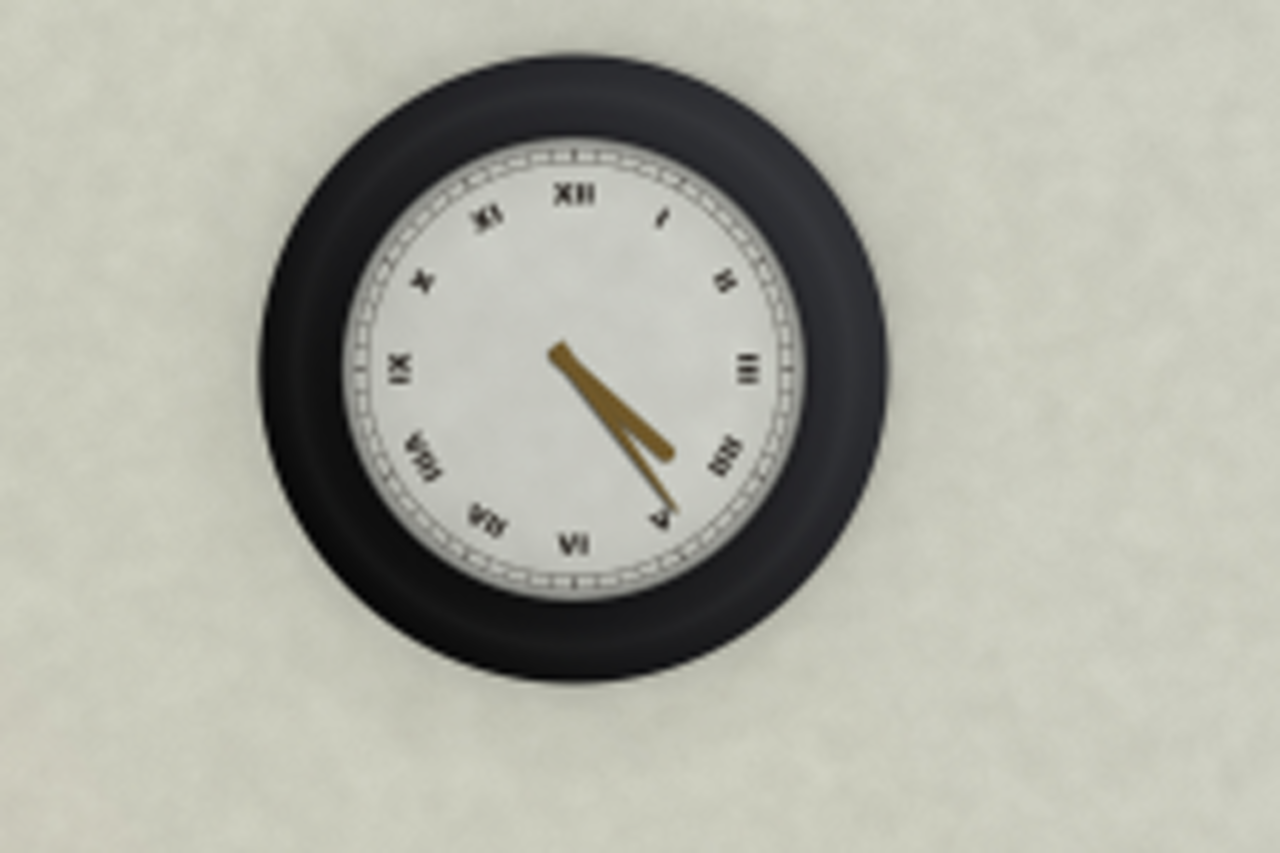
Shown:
h=4 m=24
